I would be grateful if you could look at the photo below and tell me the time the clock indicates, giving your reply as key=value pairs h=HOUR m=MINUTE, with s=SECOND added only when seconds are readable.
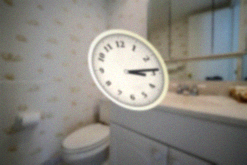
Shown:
h=3 m=14
